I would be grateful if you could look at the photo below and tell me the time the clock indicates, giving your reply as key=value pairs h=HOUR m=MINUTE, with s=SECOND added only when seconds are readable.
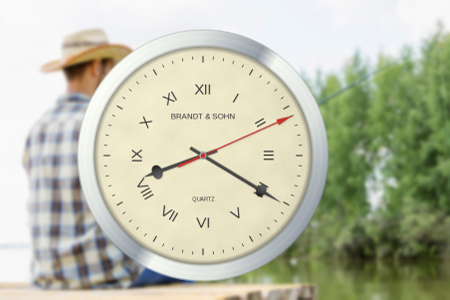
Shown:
h=8 m=20 s=11
